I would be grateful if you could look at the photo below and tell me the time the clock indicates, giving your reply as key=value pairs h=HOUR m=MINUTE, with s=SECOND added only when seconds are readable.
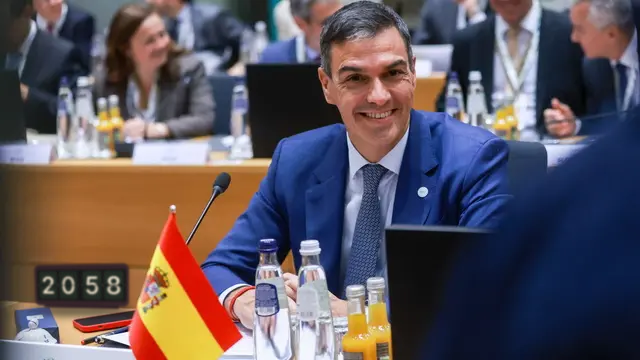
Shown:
h=20 m=58
